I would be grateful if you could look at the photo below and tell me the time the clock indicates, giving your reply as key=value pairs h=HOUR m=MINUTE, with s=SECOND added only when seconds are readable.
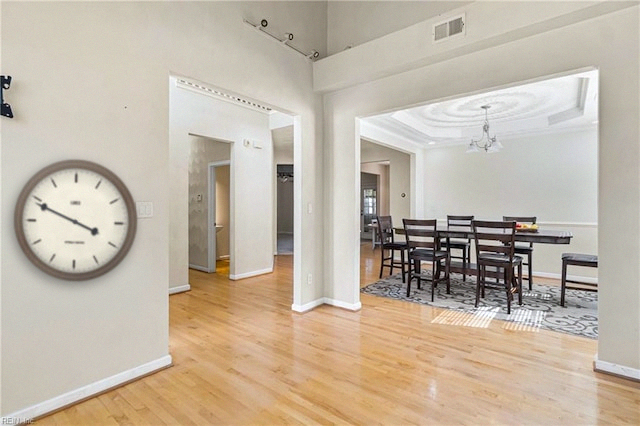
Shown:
h=3 m=49
